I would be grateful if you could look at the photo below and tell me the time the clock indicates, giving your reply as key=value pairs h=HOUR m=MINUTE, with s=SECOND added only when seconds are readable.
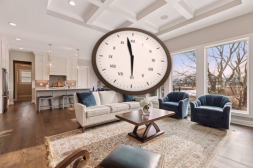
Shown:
h=5 m=58
